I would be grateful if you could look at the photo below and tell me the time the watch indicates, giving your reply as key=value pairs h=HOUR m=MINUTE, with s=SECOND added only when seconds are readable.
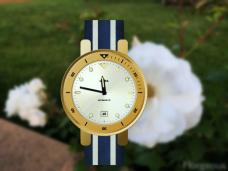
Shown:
h=11 m=47
